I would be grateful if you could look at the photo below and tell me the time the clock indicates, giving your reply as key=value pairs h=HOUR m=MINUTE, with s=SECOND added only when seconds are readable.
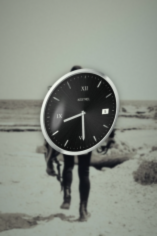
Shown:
h=8 m=29
